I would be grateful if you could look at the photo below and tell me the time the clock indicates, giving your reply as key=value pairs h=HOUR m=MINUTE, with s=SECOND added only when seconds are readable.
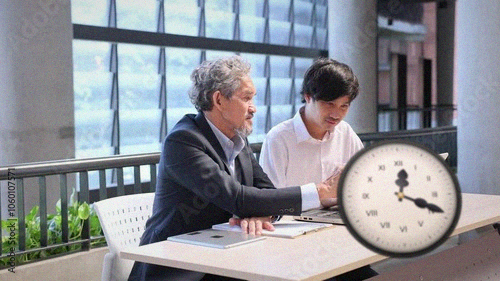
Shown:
h=12 m=19
